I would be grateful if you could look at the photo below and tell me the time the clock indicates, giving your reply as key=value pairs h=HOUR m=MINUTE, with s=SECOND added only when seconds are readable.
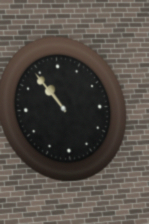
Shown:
h=10 m=54
